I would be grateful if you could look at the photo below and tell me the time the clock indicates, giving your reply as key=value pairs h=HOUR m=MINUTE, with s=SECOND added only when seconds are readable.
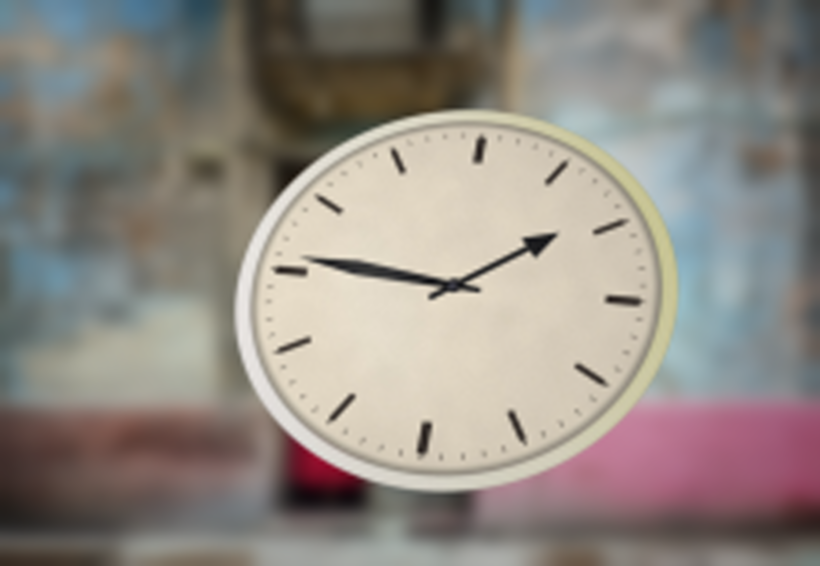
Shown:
h=1 m=46
